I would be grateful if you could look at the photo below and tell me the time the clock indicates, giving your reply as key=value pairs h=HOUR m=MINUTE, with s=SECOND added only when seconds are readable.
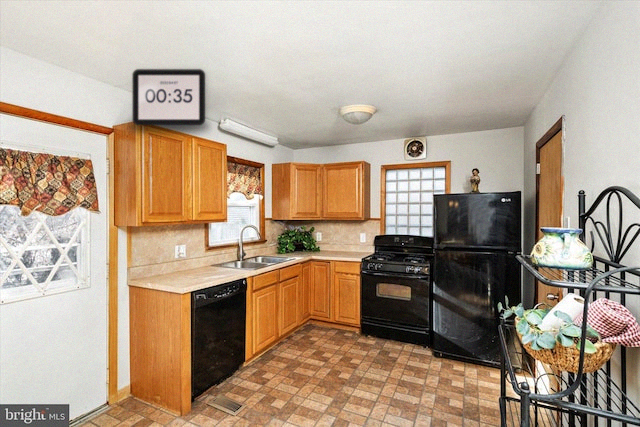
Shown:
h=0 m=35
